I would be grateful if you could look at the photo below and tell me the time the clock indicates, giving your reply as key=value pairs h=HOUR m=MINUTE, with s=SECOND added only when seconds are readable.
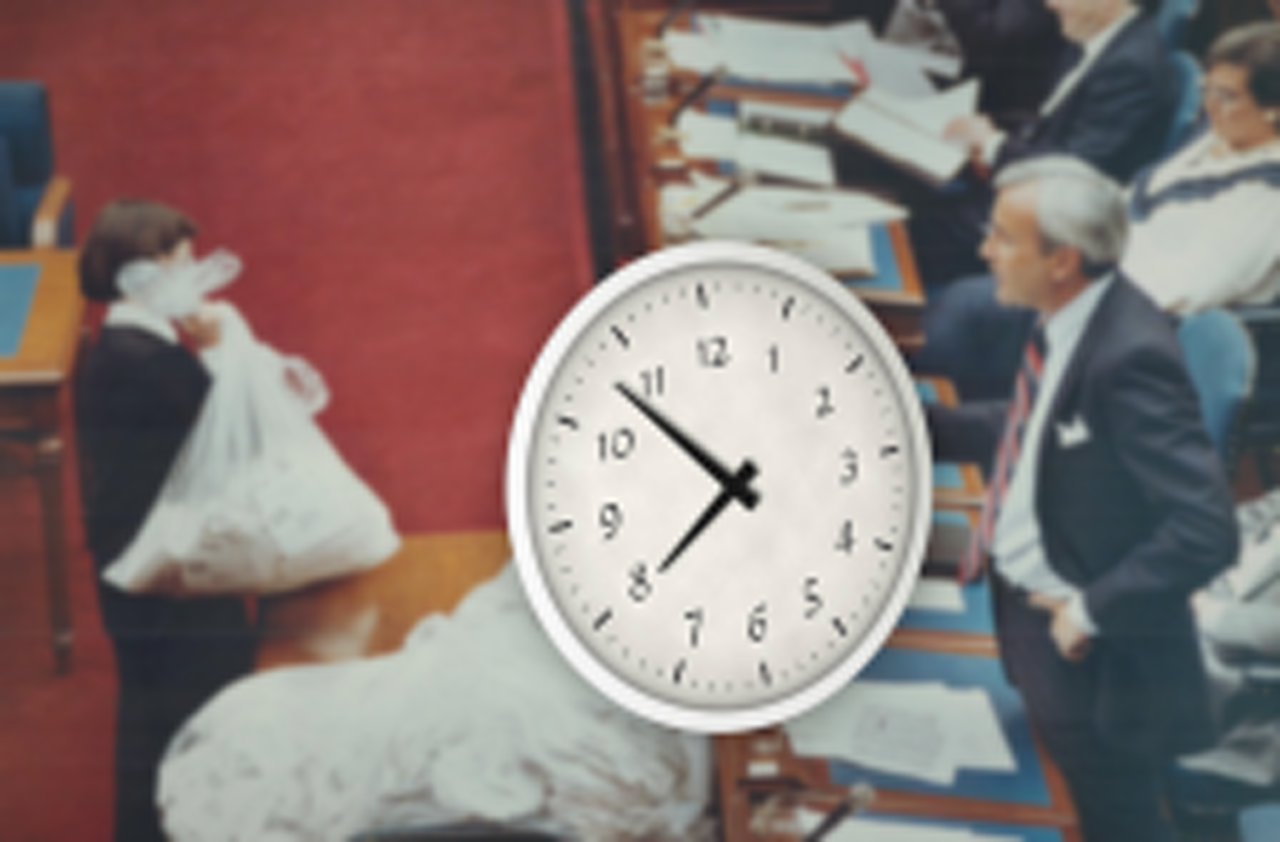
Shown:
h=7 m=53
